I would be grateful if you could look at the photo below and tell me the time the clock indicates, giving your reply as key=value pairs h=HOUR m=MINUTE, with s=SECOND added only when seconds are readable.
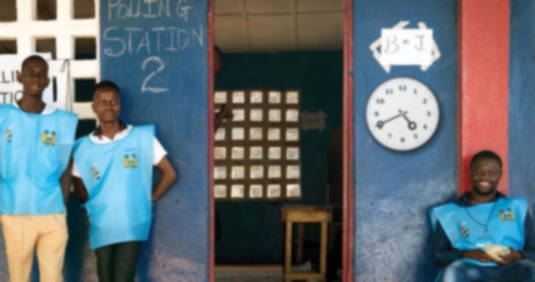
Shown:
h=4 m=41
